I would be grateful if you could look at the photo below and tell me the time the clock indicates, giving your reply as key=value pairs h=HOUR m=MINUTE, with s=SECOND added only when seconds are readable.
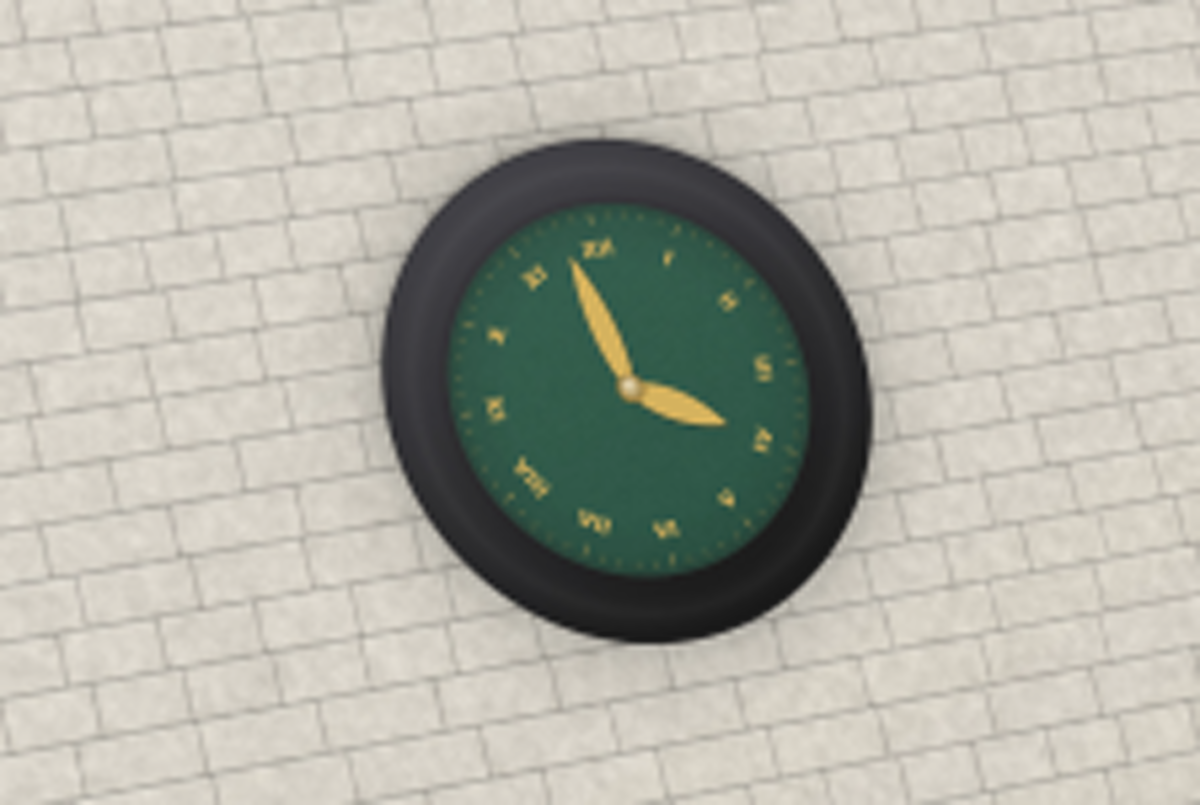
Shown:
h=3 m=58
